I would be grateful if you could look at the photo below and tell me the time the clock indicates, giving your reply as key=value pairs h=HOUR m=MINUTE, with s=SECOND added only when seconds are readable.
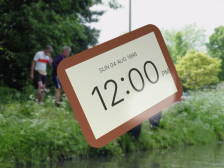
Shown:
h=12 m=0
